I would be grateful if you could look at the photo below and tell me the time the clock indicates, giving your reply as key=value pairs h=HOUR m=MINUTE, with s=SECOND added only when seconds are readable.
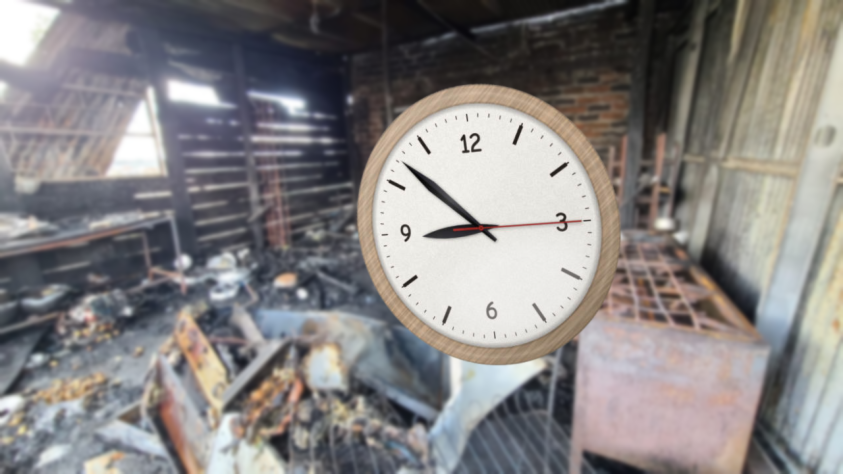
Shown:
h=8 m=52 s=15
